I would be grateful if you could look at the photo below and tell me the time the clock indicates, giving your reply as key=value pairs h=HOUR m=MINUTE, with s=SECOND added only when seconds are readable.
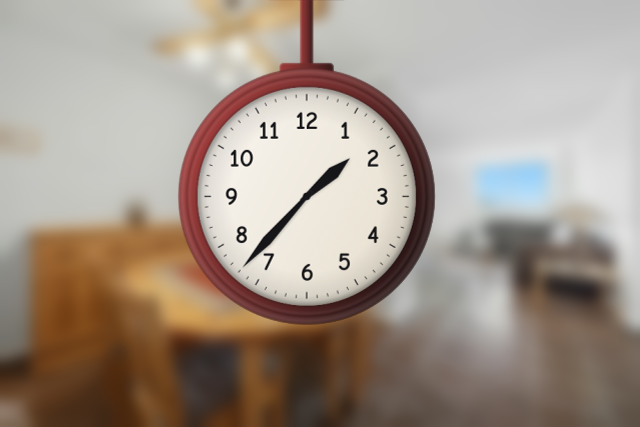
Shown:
h=1 m=37
